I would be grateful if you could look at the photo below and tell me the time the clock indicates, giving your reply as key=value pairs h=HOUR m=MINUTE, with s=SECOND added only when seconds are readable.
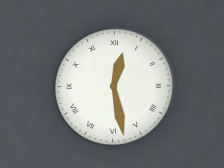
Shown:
h=12 m=28
